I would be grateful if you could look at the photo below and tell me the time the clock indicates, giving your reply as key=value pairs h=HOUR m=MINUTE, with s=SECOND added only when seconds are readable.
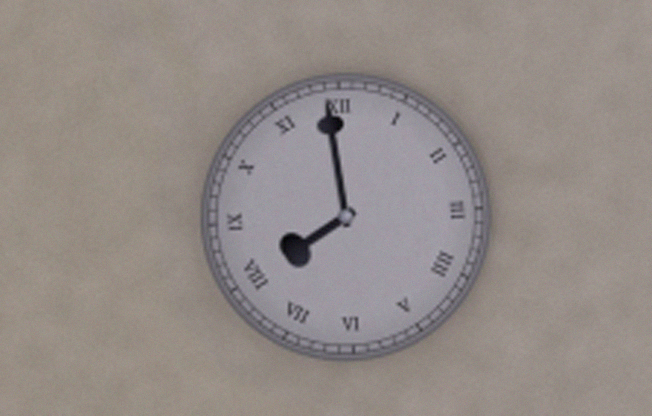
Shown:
h=7 m=59
